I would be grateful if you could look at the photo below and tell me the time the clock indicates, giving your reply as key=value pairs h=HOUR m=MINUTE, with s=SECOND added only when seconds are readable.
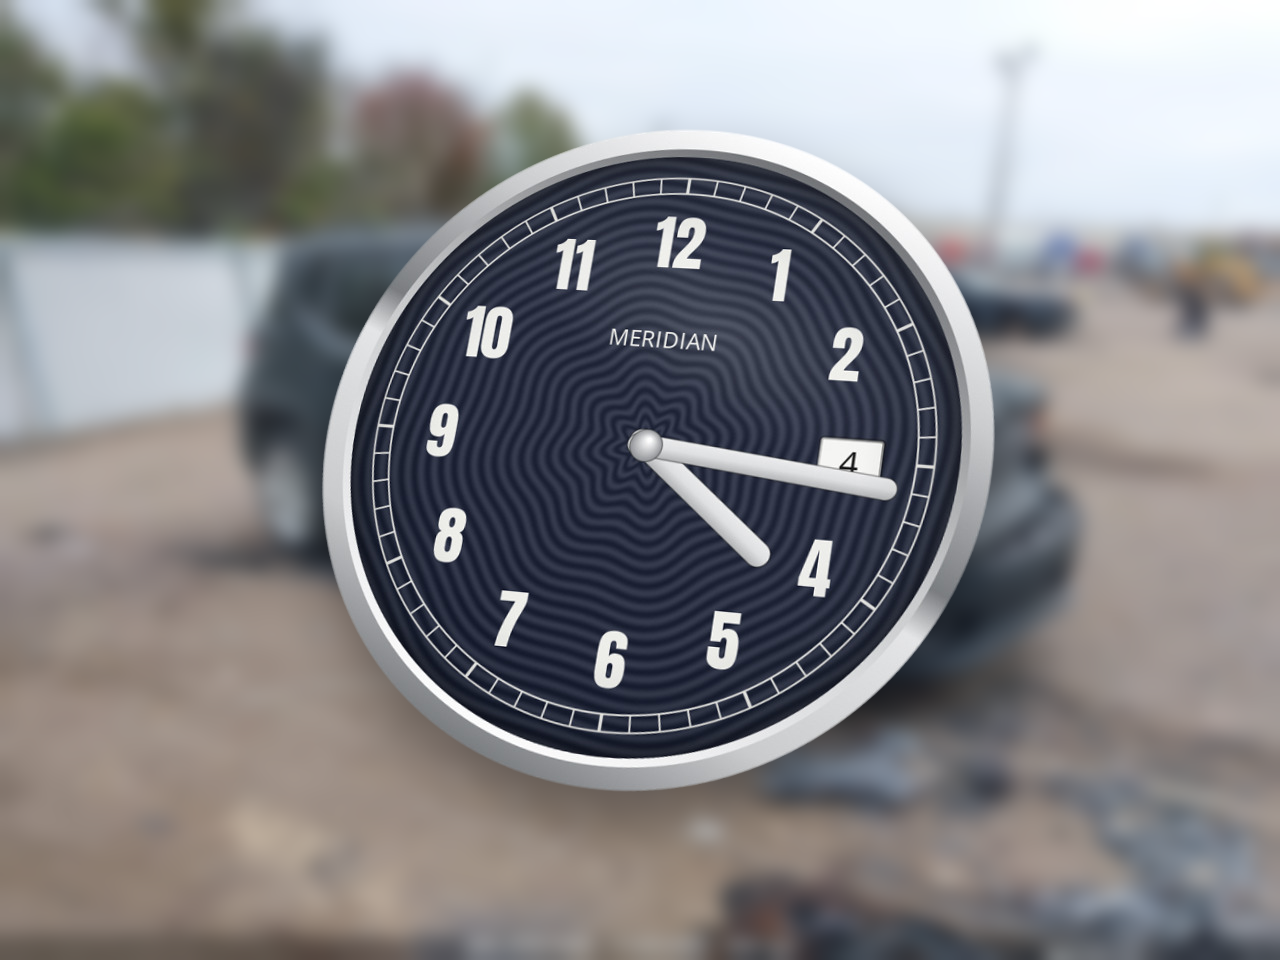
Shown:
h=4 m=16
